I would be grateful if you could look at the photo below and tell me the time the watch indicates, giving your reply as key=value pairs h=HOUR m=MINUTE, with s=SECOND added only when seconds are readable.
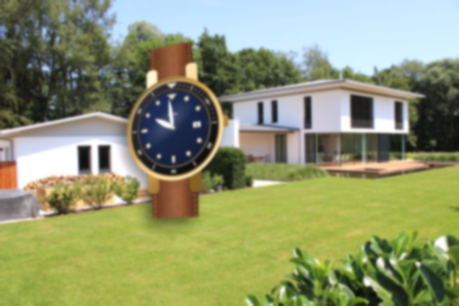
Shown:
h=9 m=59
